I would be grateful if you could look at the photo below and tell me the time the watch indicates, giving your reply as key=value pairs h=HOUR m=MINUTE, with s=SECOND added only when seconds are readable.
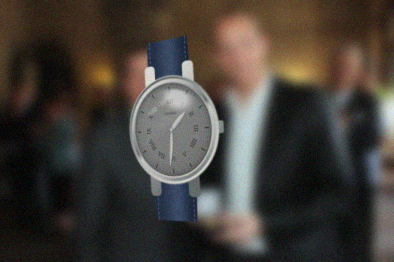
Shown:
h=1 m=31
